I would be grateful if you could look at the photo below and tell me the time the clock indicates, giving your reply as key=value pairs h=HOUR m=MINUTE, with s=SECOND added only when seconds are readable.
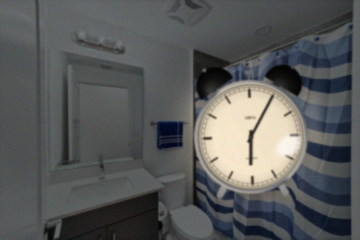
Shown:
h=6 m=5
